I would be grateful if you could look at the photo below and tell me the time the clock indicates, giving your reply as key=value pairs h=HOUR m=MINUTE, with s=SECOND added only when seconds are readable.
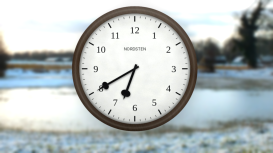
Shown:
h=6 m=40
